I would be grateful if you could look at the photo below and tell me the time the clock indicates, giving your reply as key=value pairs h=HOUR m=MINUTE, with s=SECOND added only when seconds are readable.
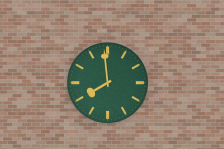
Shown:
h=7 m=59
